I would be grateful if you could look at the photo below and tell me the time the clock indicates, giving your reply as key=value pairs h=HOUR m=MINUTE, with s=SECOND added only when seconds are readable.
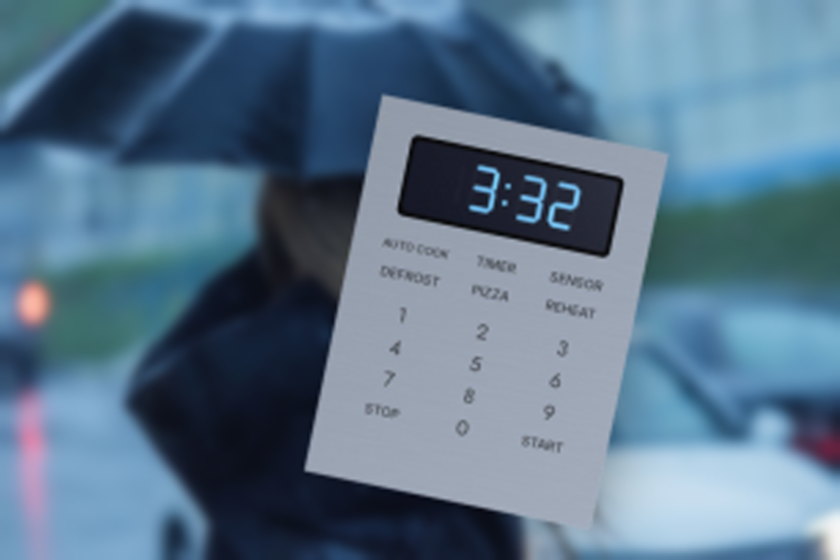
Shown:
h=3 m=32
